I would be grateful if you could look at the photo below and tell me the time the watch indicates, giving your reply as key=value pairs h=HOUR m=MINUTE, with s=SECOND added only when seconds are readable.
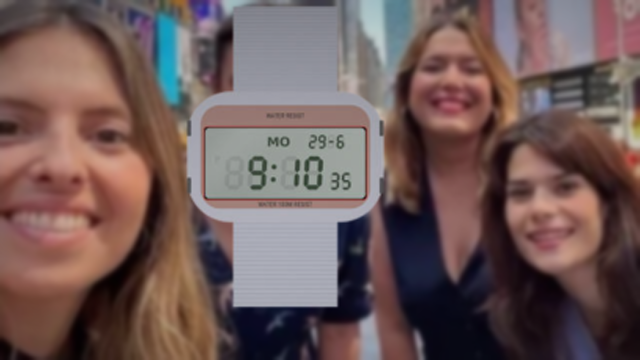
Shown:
h=9 m=10 s=35
